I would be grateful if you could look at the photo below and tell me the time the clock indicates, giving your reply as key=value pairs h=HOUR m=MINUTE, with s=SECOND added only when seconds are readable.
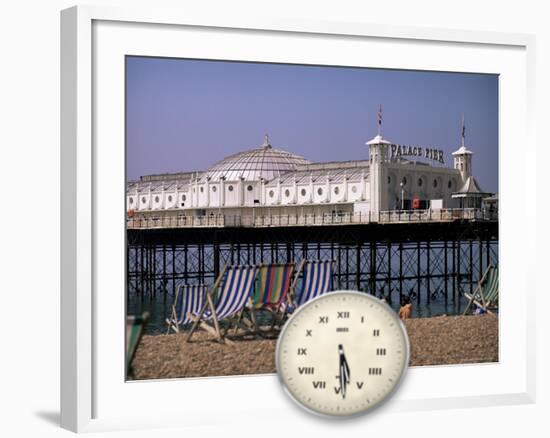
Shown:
h=5 m=29
